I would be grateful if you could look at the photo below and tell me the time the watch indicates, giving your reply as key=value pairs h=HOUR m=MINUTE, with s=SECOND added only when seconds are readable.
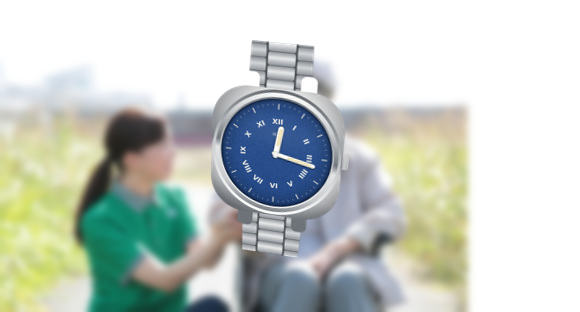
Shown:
h=12 m=17
